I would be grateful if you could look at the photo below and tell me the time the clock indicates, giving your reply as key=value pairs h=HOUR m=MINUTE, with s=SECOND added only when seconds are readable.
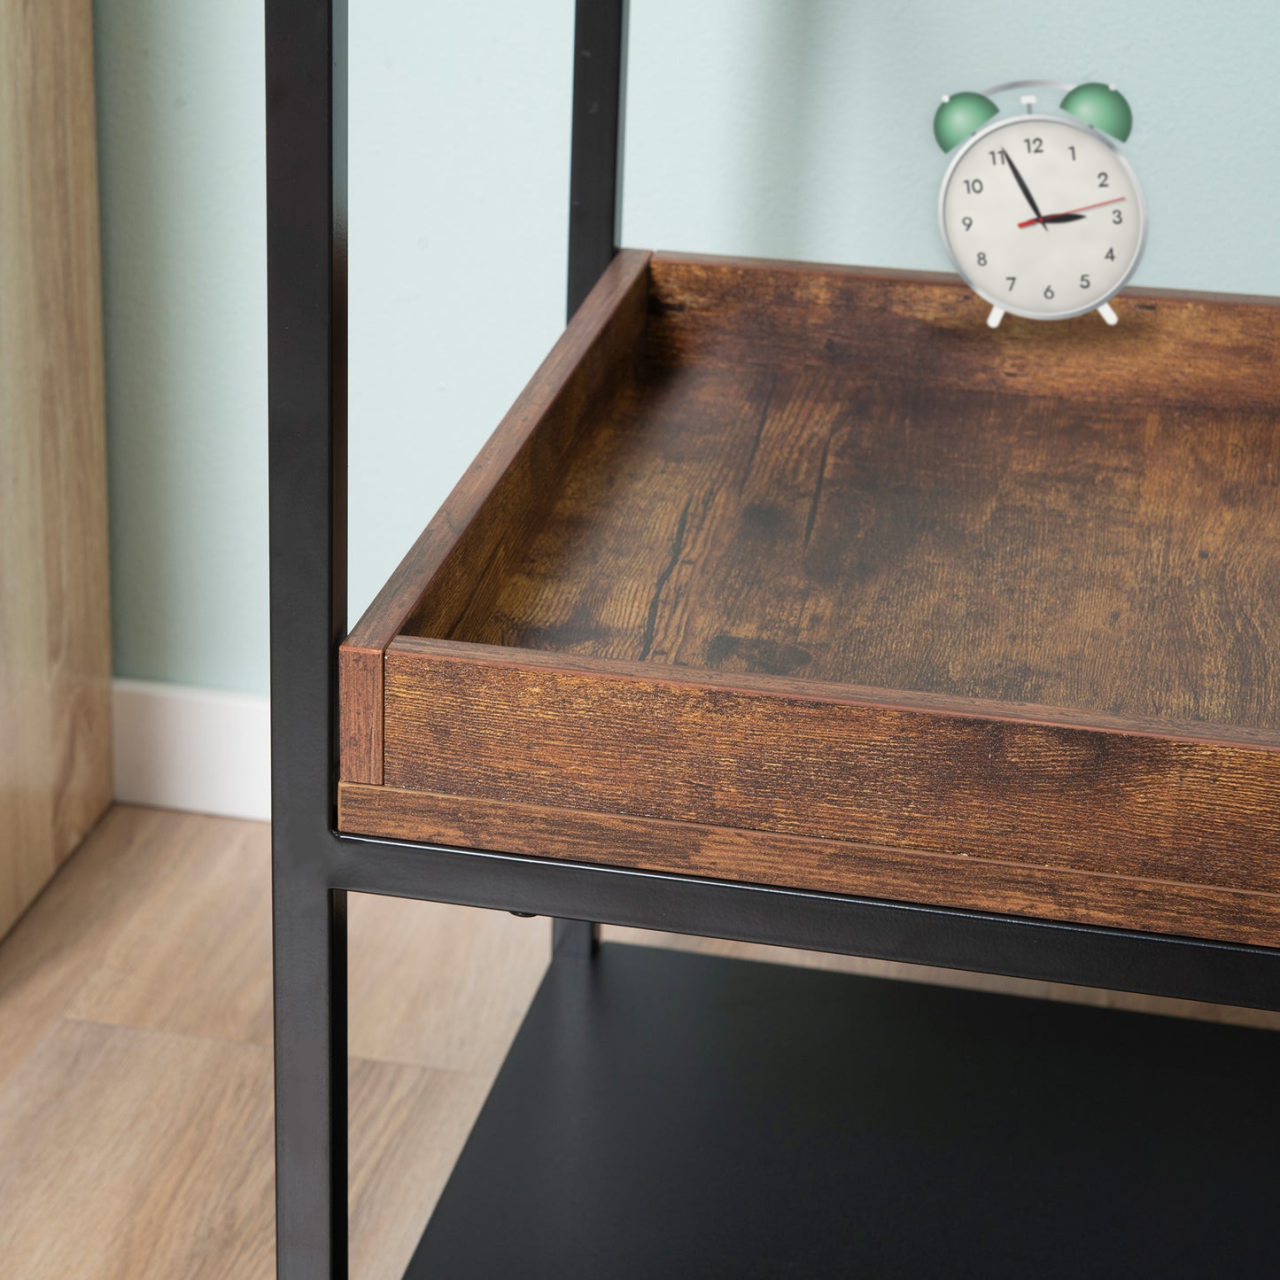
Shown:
h=2 m=56 s=13
